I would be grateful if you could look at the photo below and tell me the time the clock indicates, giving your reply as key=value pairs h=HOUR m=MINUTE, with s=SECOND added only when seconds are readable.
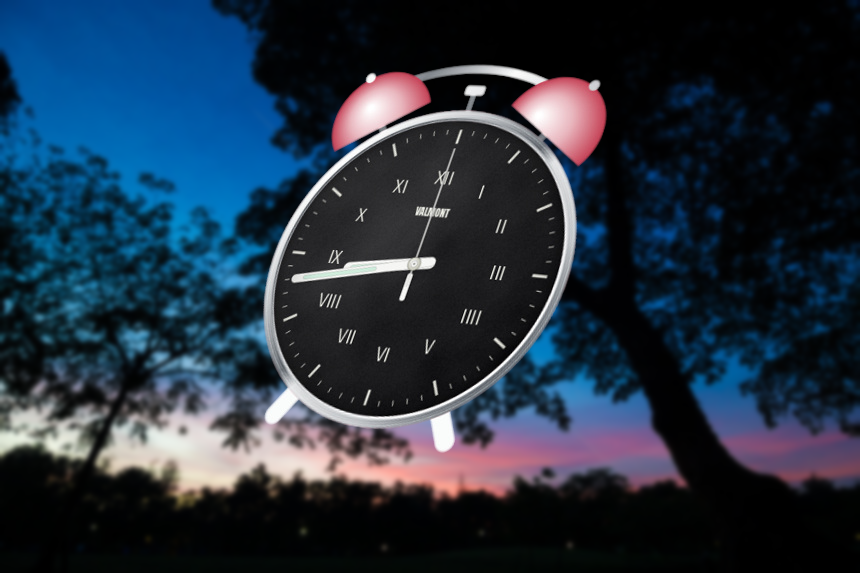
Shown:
h=8 m=43 s=0
